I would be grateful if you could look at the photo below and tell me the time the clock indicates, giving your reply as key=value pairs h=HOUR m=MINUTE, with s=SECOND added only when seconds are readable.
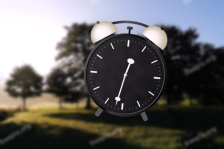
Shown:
h=12 m=32
